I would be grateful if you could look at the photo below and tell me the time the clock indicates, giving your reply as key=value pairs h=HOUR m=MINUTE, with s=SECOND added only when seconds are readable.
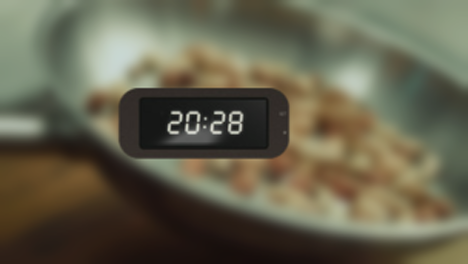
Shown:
h=20 m=28
